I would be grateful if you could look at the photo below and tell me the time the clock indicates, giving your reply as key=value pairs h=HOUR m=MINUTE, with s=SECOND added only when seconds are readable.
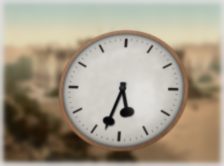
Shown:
h=5 m=33
